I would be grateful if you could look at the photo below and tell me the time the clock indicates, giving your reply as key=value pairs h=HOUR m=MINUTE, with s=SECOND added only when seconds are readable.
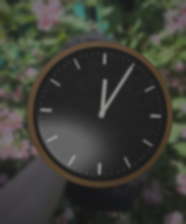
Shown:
h=12 m=5
